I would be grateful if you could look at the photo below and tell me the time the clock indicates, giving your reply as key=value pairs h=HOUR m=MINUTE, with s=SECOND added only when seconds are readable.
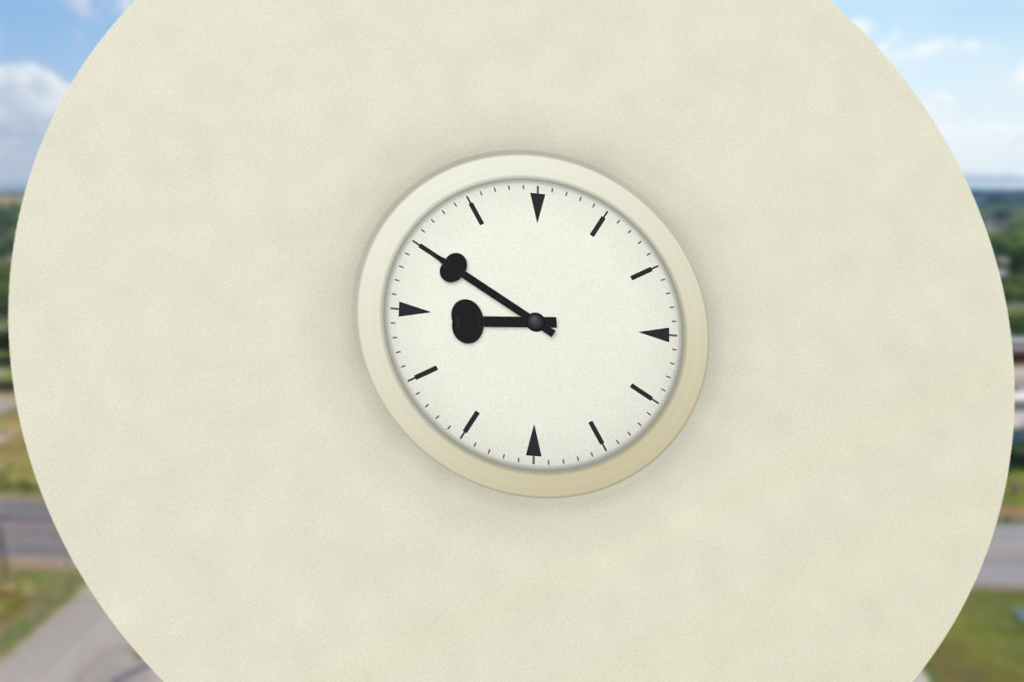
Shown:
h=8 m=50
